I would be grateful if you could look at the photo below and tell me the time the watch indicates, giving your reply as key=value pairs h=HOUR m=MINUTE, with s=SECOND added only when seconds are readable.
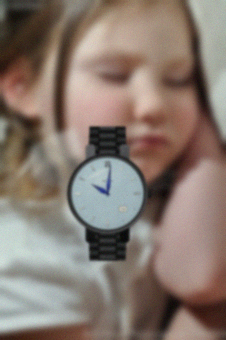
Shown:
h=10 m=1
